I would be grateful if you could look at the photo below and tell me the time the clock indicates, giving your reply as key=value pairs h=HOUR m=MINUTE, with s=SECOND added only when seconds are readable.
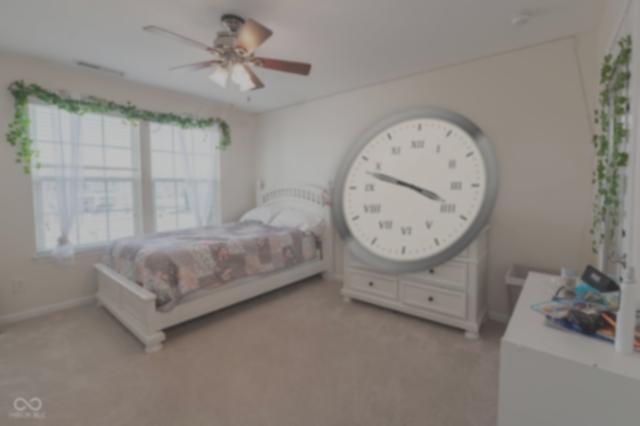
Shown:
h=3 m=48
